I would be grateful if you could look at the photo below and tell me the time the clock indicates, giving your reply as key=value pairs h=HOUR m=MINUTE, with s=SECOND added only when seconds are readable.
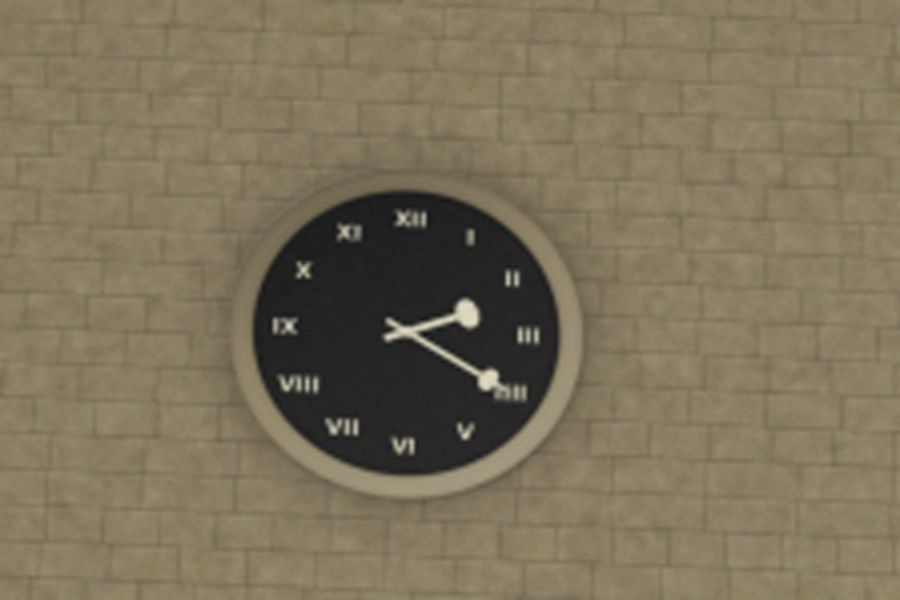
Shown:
h=2 m=20
